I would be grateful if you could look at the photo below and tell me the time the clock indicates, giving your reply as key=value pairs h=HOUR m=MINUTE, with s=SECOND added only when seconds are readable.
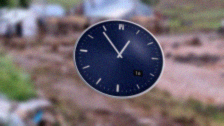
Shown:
h=12 m=54
